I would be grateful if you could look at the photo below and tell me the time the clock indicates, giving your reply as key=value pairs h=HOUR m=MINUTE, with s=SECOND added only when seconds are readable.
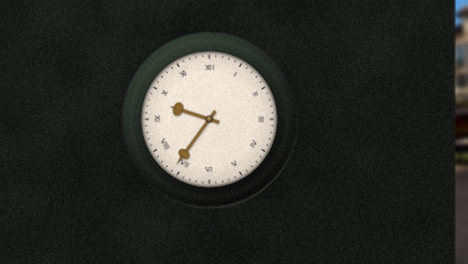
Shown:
h=9 m=36
